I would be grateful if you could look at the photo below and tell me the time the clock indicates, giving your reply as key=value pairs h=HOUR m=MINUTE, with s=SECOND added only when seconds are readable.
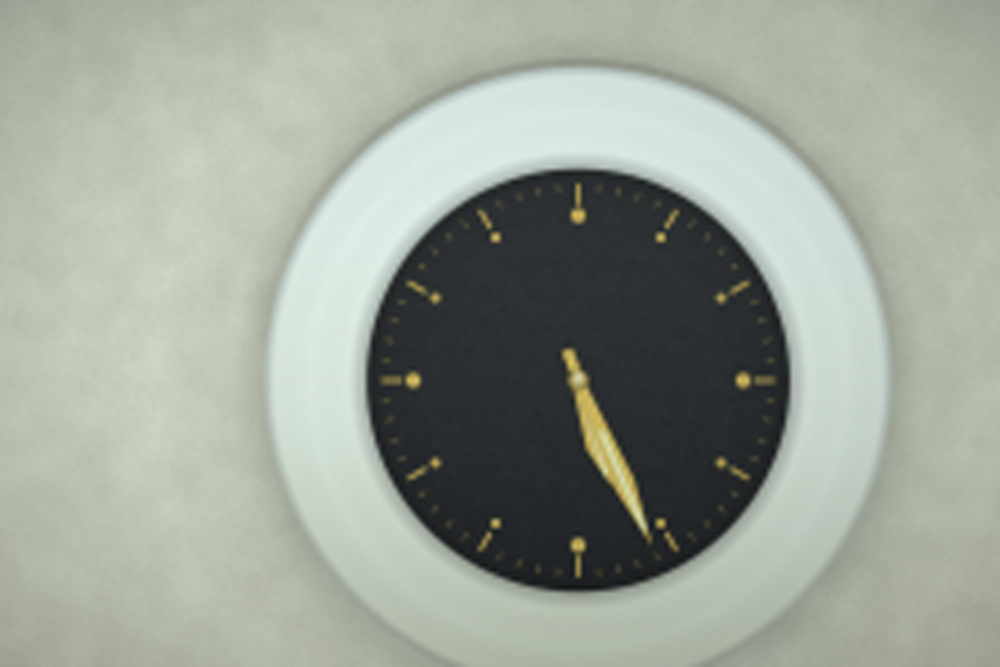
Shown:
h=5 m=26
